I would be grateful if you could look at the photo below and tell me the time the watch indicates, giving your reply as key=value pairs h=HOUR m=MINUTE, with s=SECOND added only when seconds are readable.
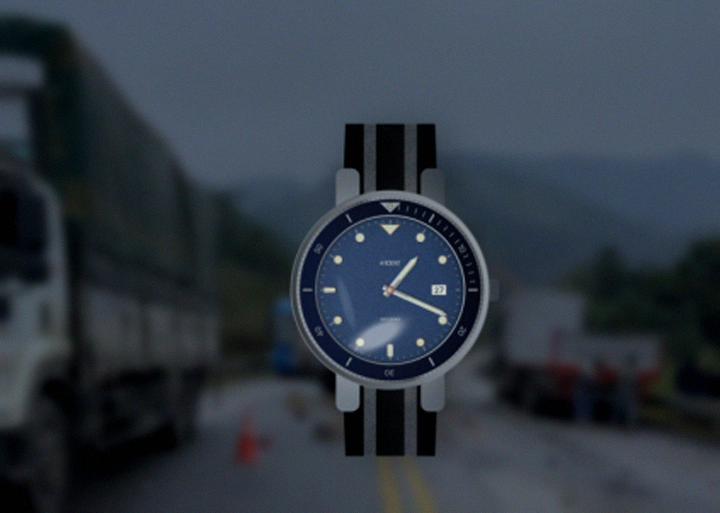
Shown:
h=1 m=19
